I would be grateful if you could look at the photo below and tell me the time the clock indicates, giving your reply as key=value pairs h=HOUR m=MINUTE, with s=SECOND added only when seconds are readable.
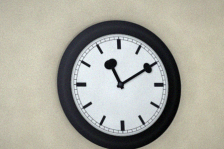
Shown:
h=11 m=10
